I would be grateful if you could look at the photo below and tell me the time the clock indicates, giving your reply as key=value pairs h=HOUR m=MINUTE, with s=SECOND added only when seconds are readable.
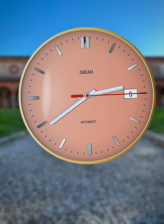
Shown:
h=2 m=39 s=15
